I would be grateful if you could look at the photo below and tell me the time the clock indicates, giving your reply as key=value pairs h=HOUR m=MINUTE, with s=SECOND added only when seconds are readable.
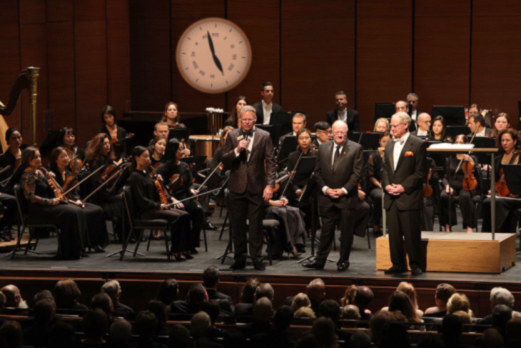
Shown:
h=4 m=57
